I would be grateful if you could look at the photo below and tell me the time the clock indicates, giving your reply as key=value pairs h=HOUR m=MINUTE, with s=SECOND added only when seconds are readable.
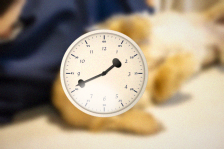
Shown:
h=1 m=41
